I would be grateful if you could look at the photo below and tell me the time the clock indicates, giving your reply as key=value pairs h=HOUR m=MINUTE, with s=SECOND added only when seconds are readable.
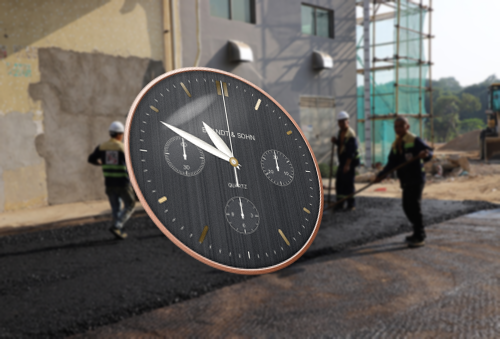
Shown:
h=10 m=49
